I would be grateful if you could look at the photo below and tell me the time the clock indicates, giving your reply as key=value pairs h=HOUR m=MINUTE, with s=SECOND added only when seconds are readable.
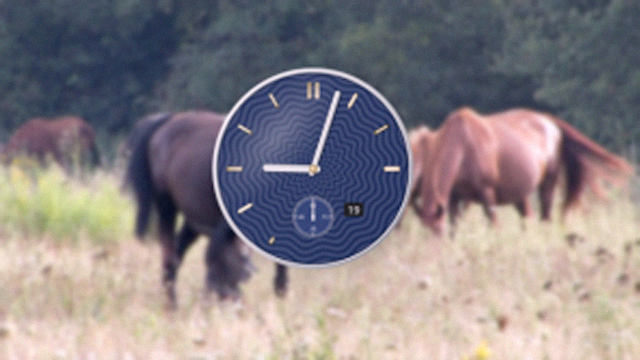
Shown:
h=9 m=3
